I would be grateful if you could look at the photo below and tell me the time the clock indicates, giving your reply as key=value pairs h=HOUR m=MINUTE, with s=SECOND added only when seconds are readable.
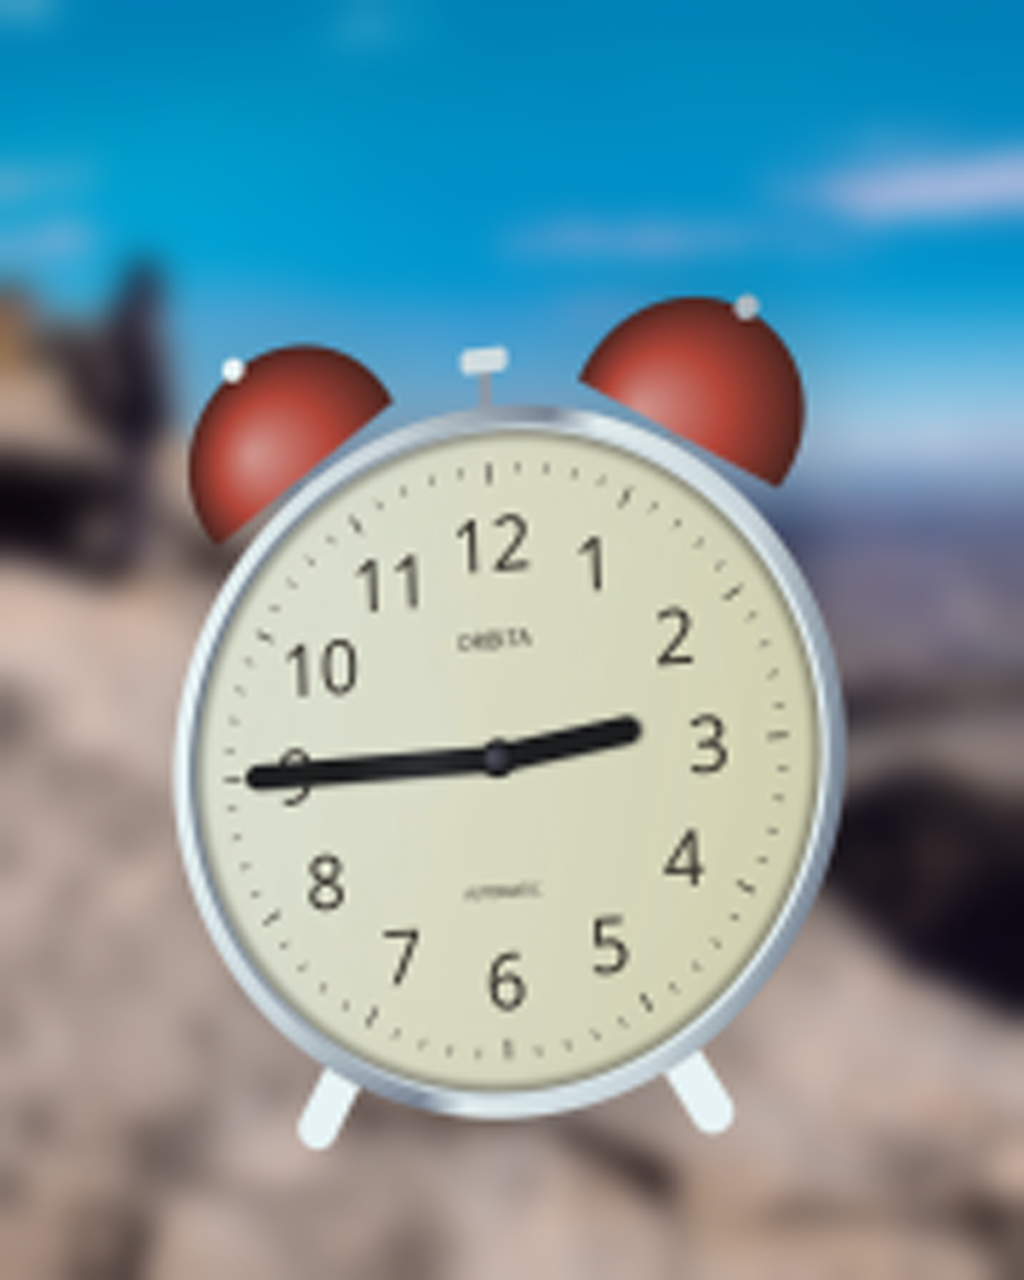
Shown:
h=2 m=45
